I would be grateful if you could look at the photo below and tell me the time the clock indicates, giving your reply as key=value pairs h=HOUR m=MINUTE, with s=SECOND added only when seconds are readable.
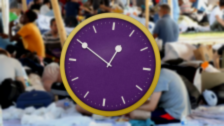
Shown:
h=12 m=50
